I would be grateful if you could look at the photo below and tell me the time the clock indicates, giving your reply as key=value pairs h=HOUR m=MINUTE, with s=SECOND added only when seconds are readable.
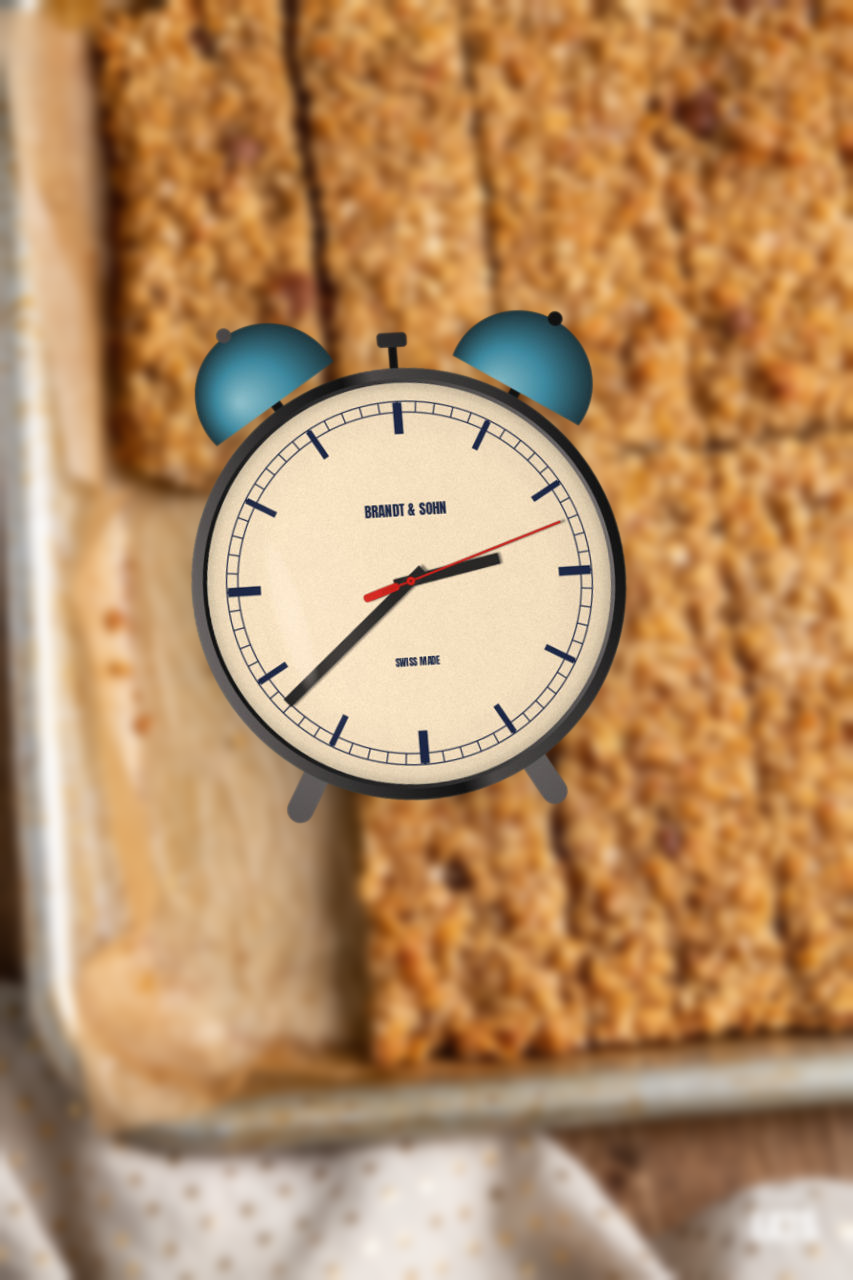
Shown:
h=2 m=38 s=12
